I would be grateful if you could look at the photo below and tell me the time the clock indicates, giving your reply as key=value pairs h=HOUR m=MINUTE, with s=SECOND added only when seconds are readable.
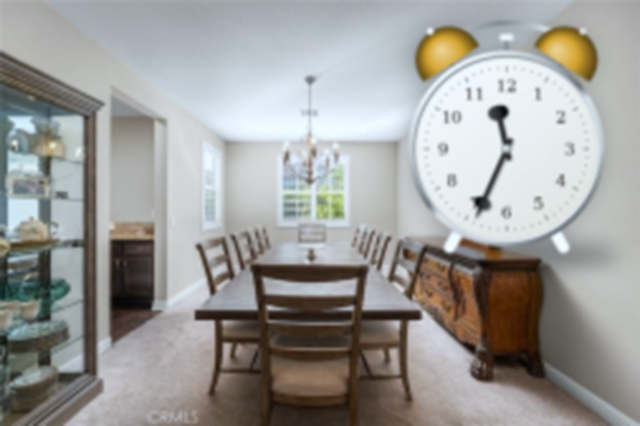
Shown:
h=11 m=34
